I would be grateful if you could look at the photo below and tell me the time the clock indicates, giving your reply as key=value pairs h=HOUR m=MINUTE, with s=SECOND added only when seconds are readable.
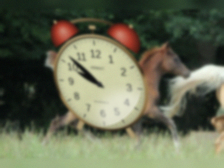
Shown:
h=9 m=52
